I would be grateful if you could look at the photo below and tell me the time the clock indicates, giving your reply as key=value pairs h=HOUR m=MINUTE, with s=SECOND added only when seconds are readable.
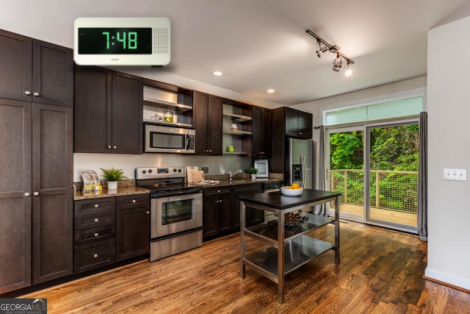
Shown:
h=7 m=48
